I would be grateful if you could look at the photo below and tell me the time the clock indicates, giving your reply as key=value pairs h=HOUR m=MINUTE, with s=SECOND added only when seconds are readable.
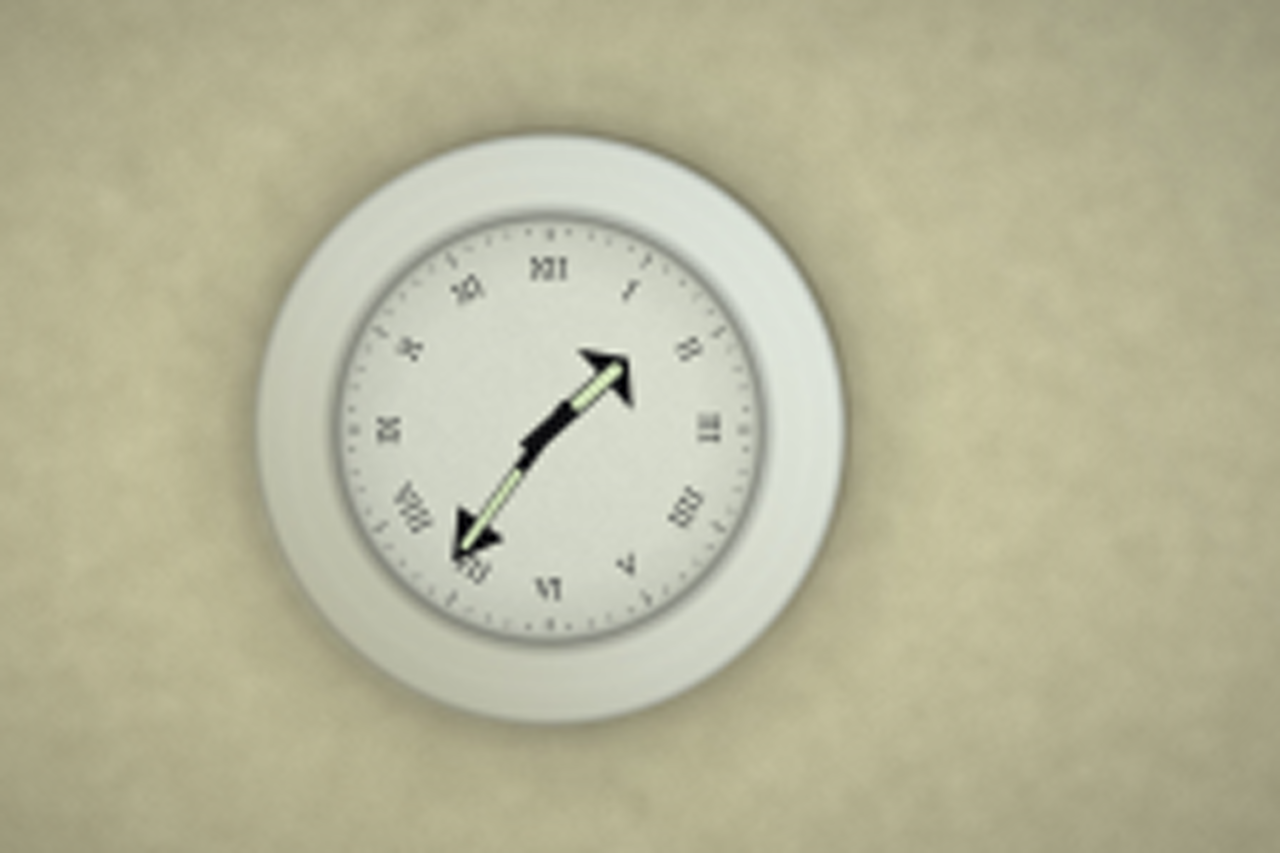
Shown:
h=1 m=36
